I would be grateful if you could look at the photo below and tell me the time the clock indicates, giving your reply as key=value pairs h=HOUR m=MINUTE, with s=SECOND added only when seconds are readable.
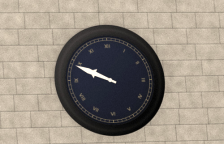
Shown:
h=9 m=49
